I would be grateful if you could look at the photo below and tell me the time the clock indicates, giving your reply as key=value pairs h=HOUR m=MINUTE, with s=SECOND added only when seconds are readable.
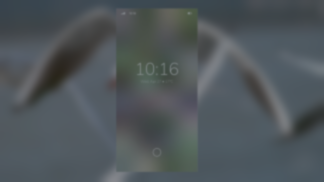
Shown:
h=10 m=16
